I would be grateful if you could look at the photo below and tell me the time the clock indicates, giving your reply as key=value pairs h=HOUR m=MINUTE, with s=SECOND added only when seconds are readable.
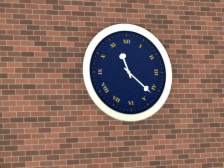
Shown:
h=11 m=22
